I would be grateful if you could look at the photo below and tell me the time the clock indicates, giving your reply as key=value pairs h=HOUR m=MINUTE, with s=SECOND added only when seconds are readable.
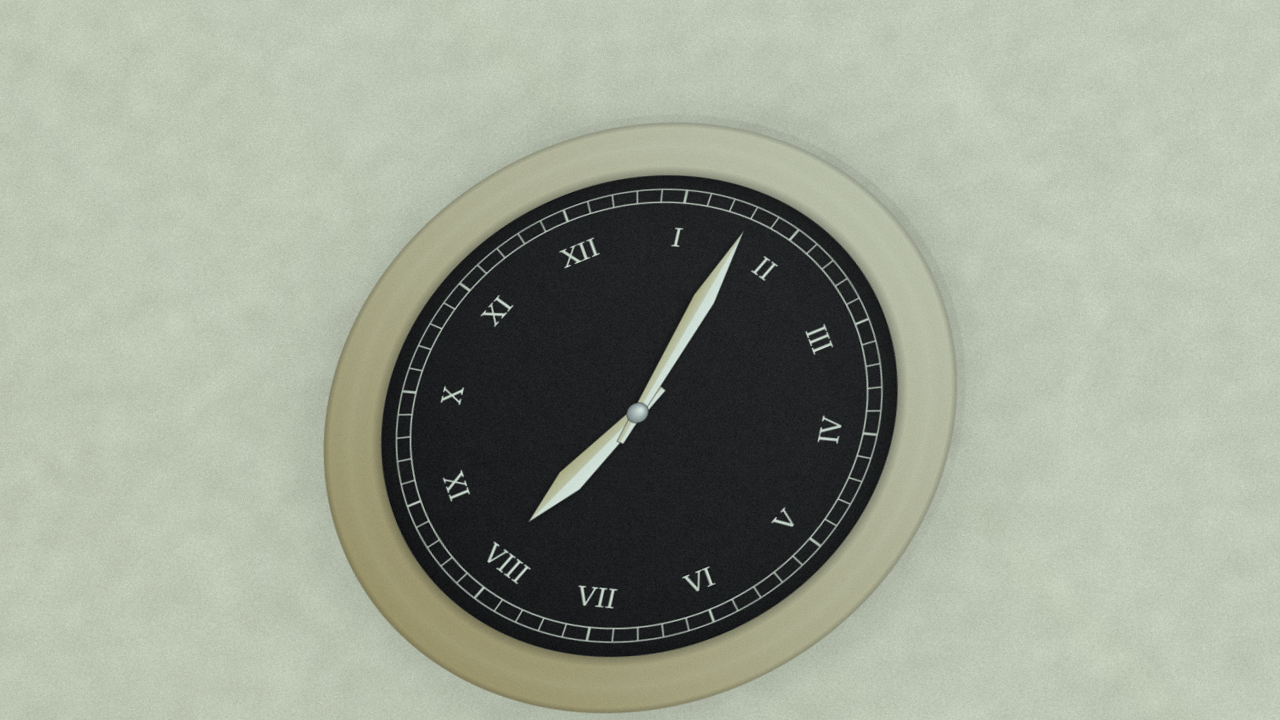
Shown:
h=8 m=8
